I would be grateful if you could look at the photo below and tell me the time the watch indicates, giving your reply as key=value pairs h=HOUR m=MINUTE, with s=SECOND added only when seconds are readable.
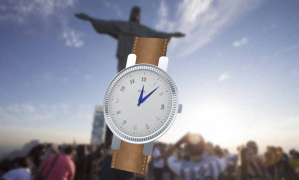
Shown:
h=12 m=7
